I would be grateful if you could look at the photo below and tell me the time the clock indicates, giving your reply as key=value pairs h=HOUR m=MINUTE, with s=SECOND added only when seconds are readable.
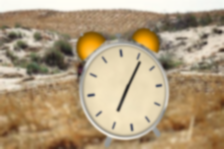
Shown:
h=7 m=6
